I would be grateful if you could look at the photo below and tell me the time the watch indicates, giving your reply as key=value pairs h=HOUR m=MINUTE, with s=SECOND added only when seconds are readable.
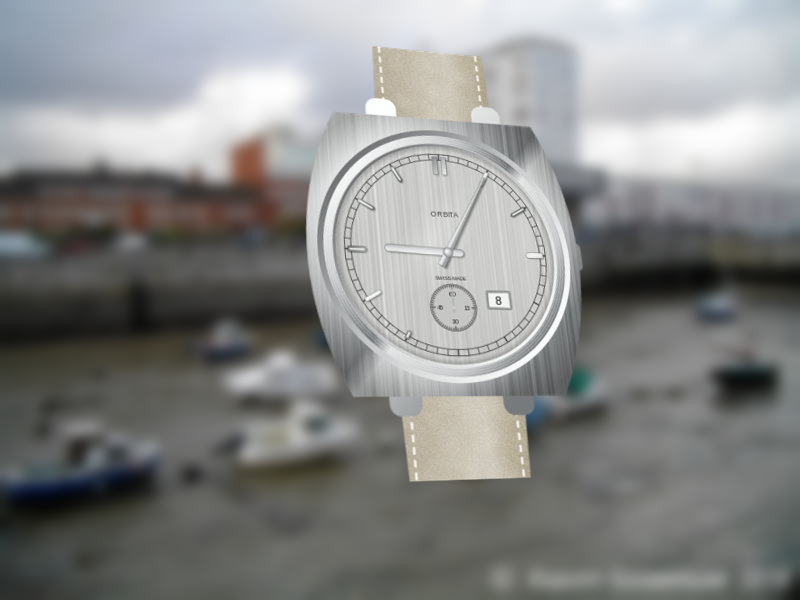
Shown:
h=9 m=5
